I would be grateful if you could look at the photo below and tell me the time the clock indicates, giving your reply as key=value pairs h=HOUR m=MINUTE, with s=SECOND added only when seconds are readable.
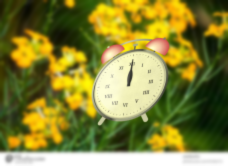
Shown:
h=12 m=0
